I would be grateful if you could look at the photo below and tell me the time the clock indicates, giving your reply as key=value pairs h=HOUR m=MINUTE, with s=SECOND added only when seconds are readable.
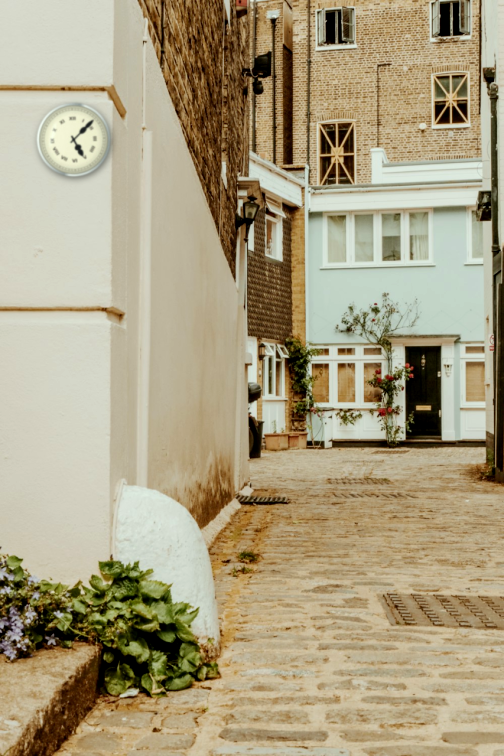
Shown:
h=5 m=8
